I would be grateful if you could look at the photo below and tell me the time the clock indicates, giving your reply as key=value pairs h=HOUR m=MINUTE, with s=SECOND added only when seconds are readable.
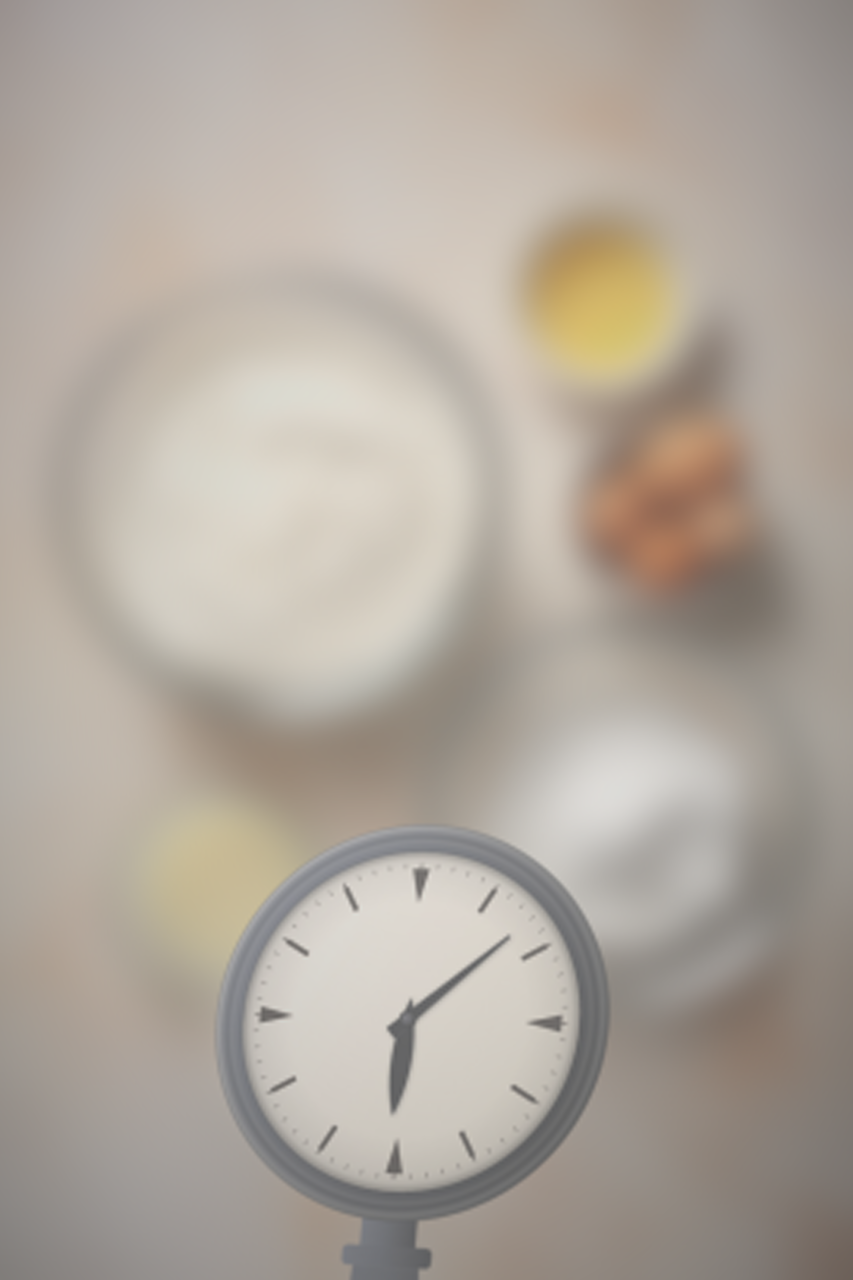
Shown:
h=6 m=8
